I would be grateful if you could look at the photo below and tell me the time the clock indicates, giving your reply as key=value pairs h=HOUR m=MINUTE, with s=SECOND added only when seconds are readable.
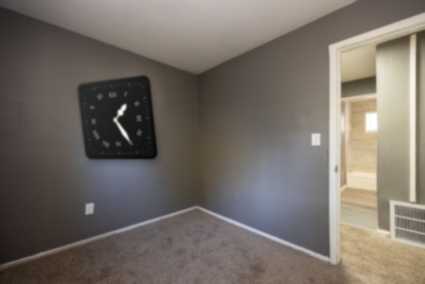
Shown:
h=1 m=25
